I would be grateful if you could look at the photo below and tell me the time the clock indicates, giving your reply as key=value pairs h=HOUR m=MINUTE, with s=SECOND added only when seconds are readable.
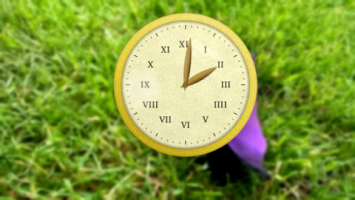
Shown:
h=2 m=1
